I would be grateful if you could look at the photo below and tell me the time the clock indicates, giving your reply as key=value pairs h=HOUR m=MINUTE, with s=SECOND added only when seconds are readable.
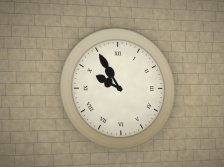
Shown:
h=9 m=55
